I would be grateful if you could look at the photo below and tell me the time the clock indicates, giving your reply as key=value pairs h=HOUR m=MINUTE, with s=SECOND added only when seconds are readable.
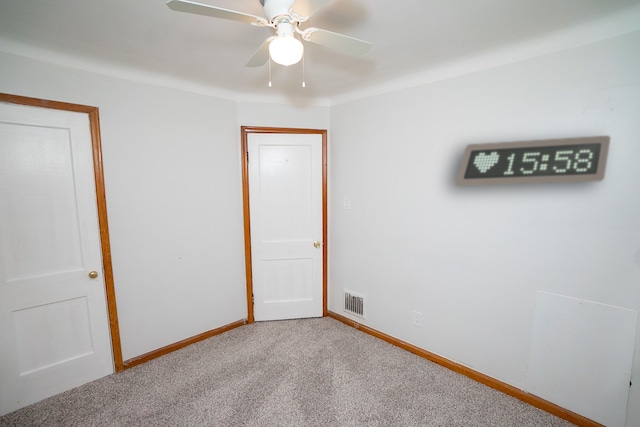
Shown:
h=15 m=58
